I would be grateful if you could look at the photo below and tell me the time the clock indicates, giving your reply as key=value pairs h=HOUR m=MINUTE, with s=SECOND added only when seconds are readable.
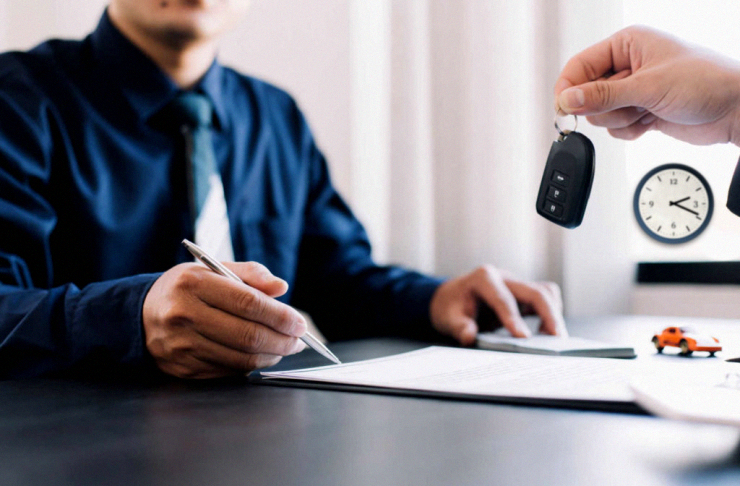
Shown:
h=2 m=19
